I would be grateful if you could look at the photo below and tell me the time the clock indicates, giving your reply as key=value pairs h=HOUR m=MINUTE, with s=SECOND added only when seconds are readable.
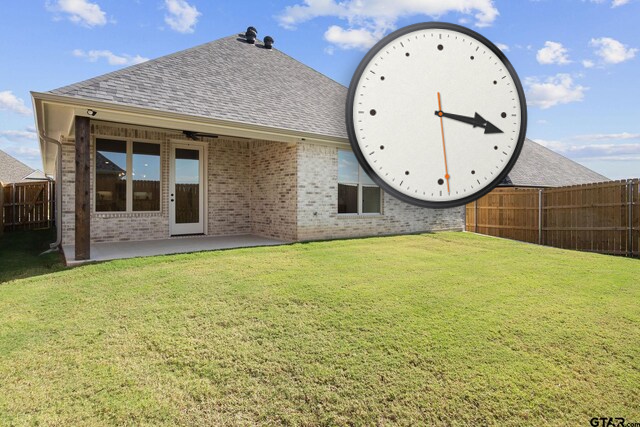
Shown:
h=3 m=17 s=29
